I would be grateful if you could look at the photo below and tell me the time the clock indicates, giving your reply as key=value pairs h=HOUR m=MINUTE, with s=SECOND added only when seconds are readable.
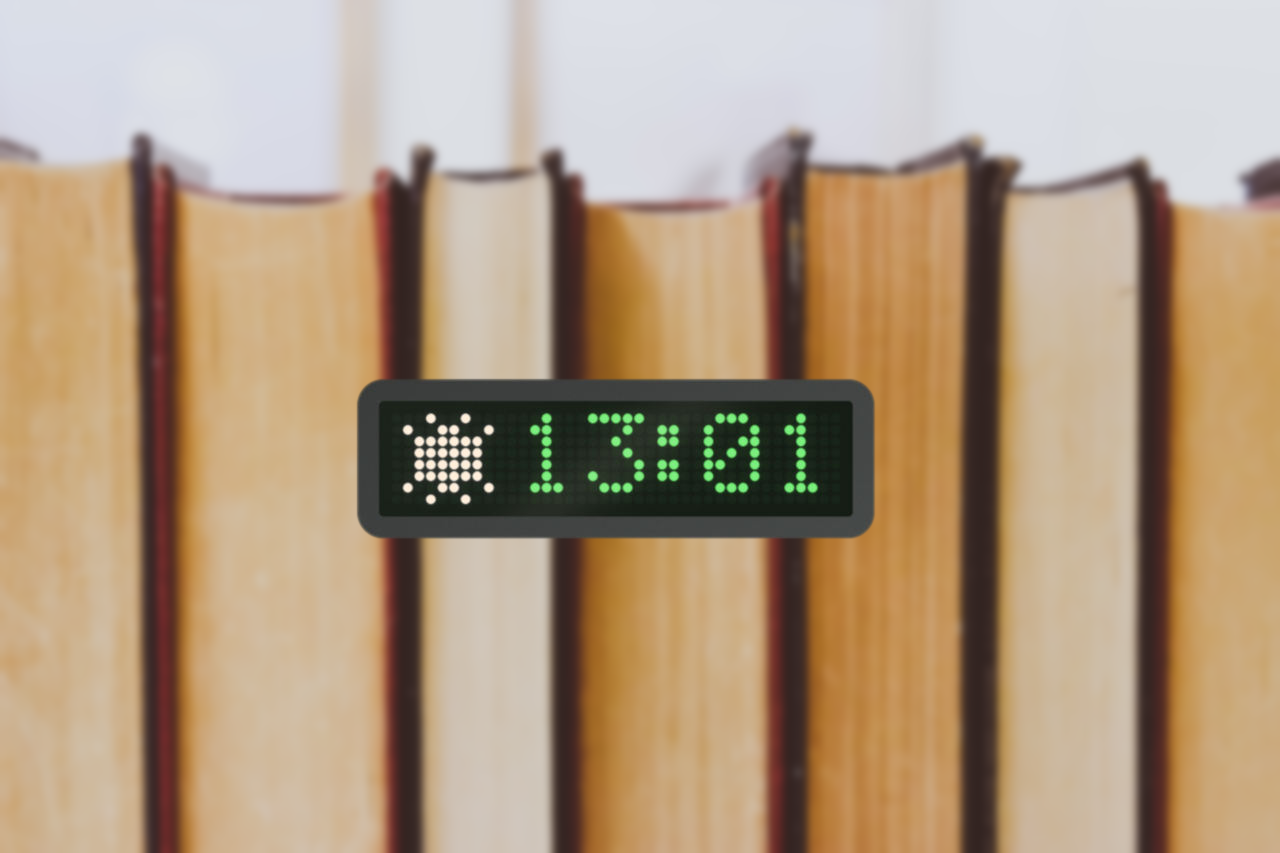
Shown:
h=13 m=1
